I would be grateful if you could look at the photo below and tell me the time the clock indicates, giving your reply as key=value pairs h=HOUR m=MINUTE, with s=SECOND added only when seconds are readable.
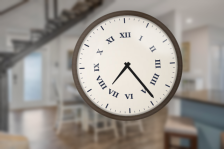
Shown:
h=7 m=24
